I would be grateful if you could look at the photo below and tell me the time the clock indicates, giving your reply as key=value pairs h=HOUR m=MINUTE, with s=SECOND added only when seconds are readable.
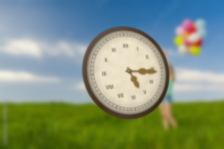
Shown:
h=5 m=16
